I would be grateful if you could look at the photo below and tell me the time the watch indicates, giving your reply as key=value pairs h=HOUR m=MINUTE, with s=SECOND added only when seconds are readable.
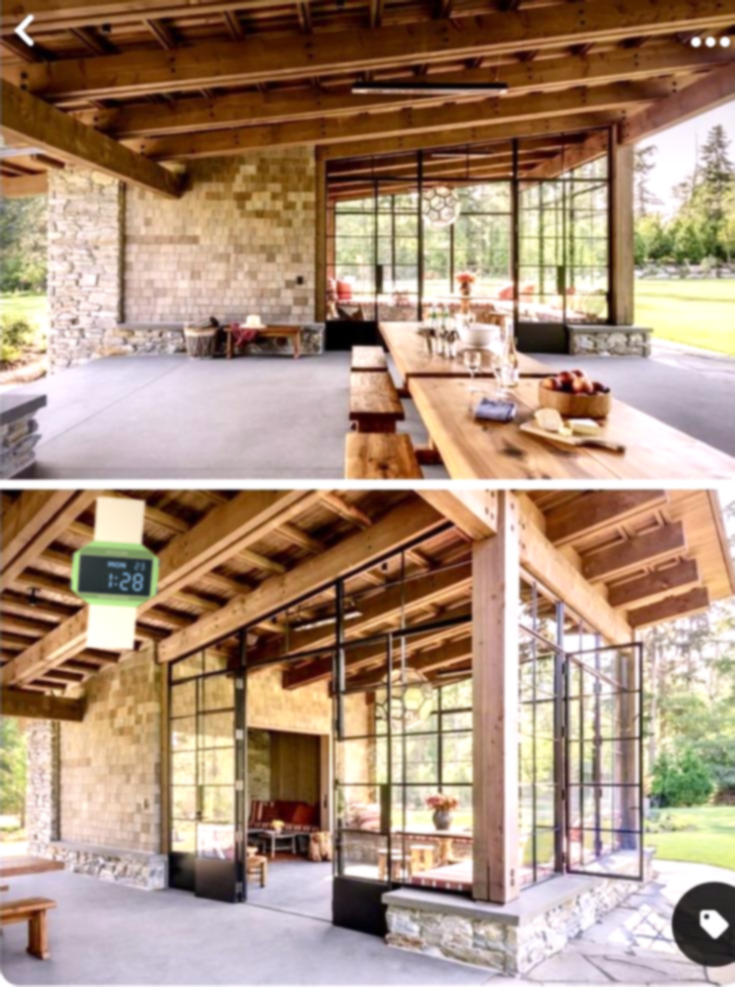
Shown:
h=1 m=28
